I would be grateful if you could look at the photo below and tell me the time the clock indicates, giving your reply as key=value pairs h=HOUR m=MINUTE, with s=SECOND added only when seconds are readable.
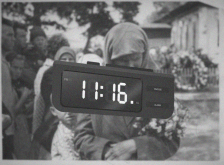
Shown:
h=11 m=16
